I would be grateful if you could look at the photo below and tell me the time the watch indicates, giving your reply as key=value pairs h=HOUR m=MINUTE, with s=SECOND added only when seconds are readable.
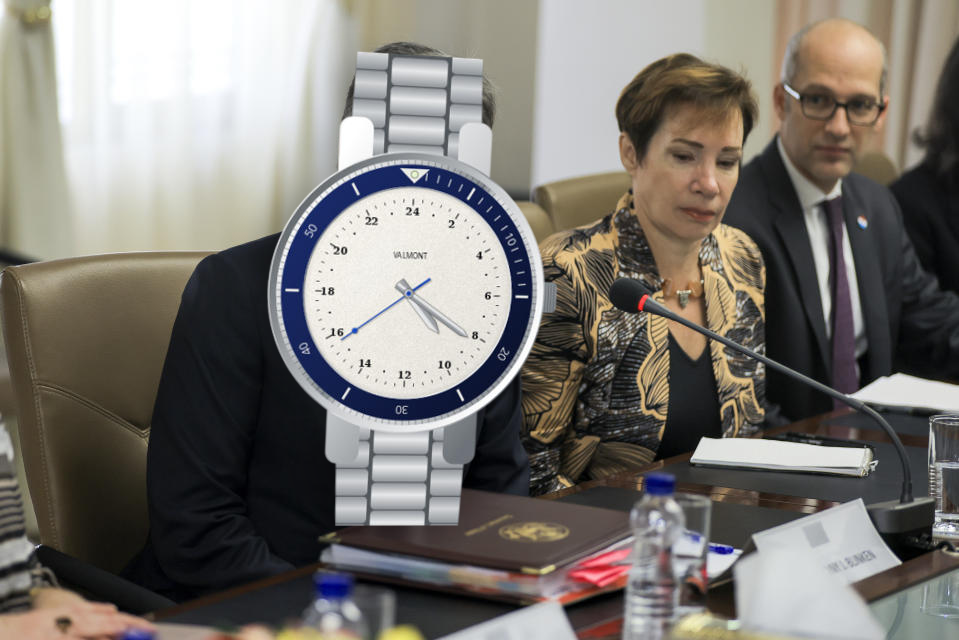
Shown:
h=9 m=20 s=39
